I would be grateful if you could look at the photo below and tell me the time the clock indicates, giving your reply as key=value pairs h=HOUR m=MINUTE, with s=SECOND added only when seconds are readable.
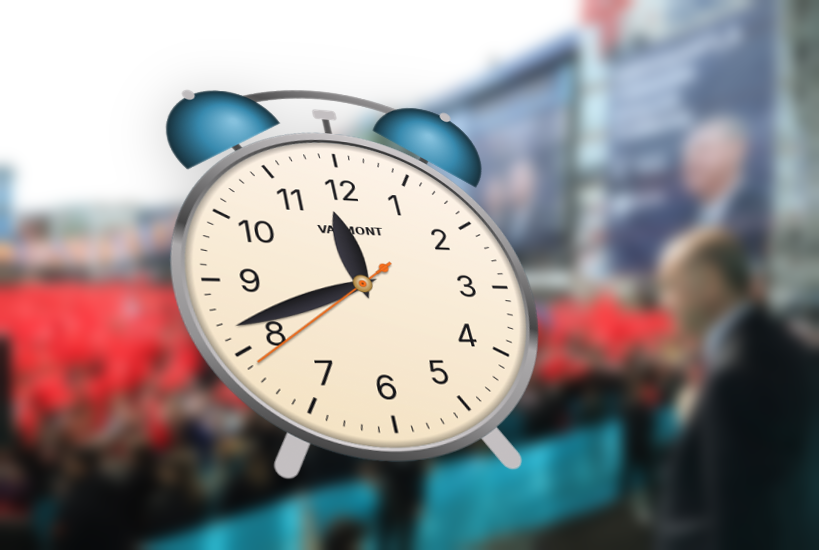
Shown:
h=11 m=41 s=39
